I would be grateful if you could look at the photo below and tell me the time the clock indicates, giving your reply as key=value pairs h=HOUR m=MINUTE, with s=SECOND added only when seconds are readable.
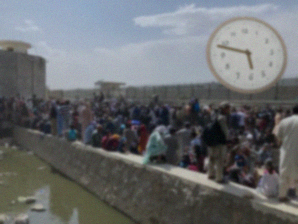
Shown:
h=5 m=48
